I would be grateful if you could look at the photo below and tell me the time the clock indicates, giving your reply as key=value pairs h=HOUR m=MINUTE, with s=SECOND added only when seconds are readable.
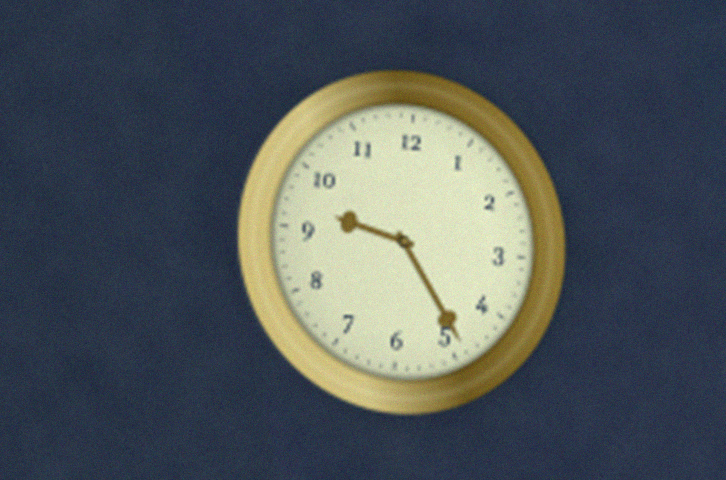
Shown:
h=9 m=24
